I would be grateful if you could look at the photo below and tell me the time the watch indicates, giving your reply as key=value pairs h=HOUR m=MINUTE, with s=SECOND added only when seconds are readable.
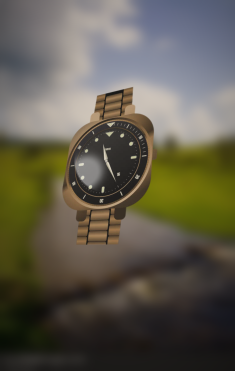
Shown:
h=11 m=25
